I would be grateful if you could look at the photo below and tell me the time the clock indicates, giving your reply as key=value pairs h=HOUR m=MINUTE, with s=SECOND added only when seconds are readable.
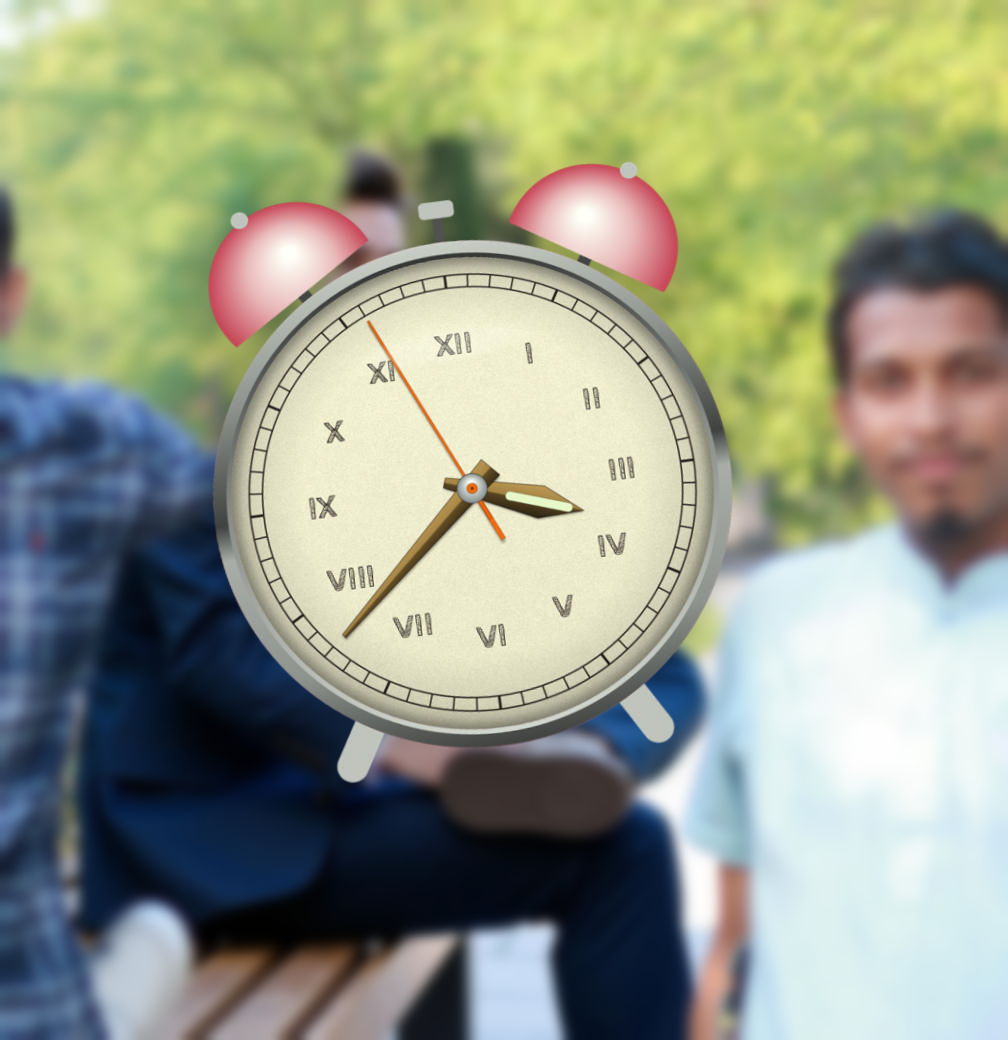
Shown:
h=3 m=37 s=56
